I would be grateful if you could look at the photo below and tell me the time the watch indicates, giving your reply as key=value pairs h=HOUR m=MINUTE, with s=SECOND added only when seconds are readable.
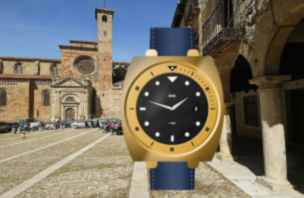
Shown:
h=1 m=48
